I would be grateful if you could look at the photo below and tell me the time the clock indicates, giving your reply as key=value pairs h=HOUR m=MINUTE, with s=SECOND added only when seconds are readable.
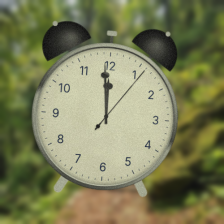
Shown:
h=11 m=59 s=6
